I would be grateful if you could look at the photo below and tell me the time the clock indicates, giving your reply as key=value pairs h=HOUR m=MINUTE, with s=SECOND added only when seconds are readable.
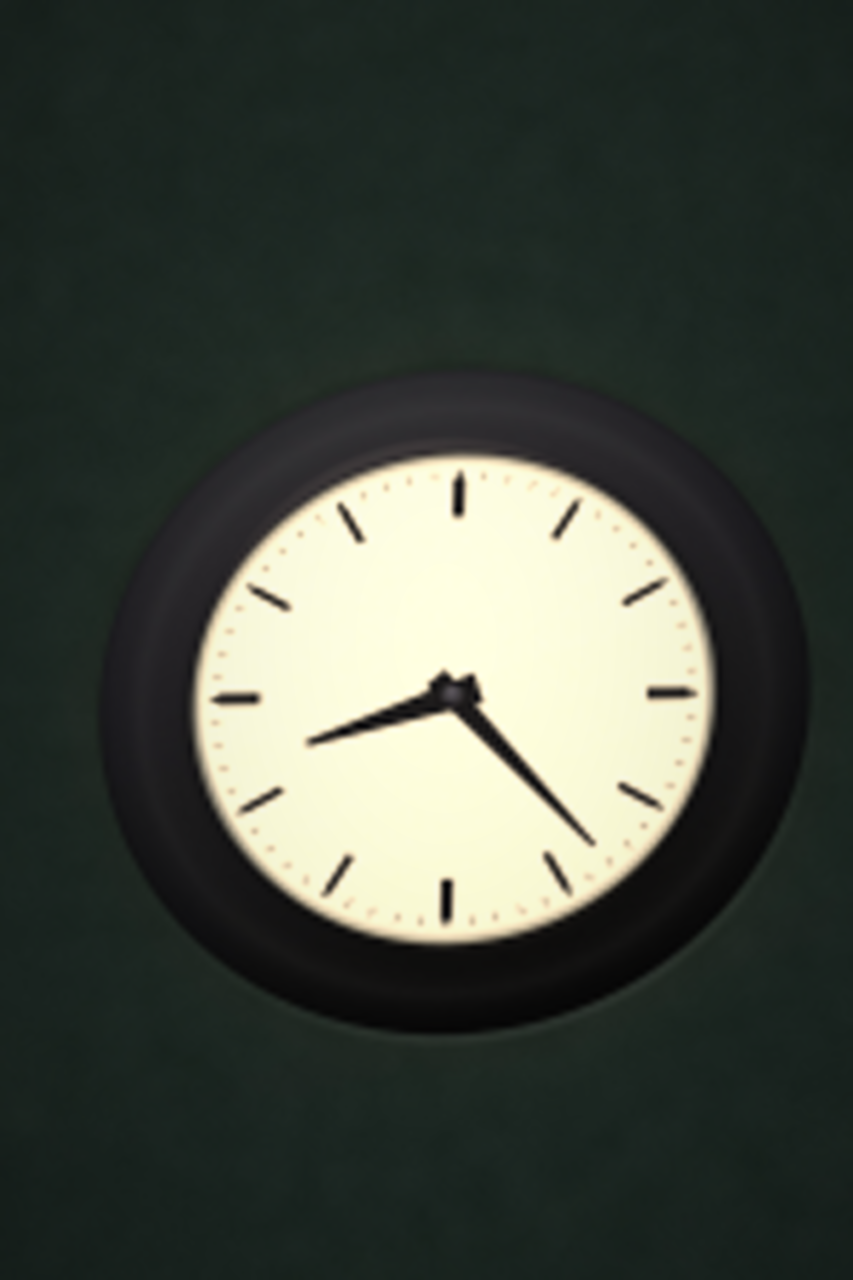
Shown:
h=8 m=23
